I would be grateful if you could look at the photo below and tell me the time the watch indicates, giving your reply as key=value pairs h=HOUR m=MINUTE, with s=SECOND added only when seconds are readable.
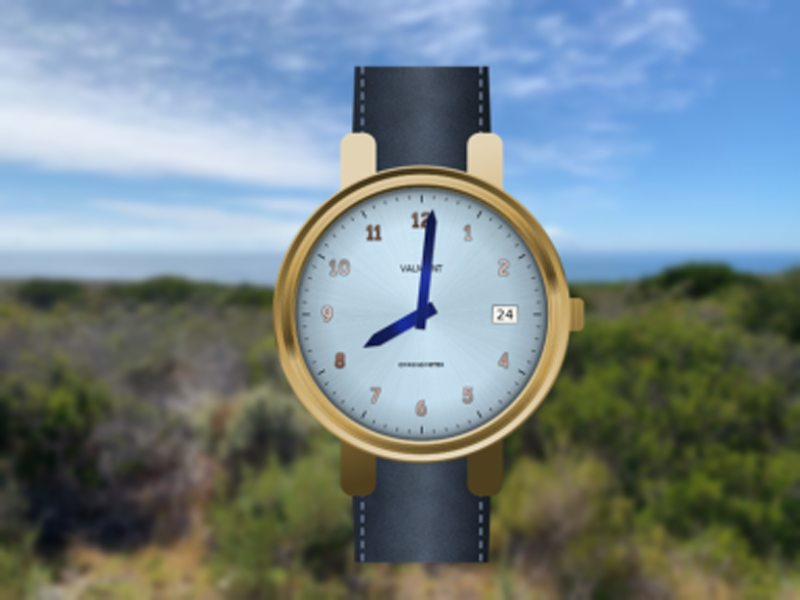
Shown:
h=8 m=1
